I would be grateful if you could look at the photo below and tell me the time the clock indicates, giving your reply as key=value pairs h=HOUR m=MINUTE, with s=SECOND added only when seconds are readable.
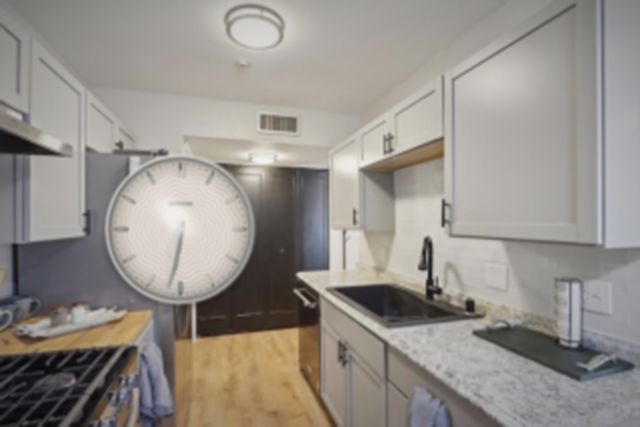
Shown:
h=6 m=32
